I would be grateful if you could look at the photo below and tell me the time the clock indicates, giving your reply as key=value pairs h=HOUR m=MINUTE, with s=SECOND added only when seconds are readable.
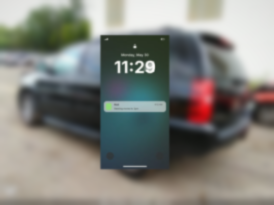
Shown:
h=11 m=29
